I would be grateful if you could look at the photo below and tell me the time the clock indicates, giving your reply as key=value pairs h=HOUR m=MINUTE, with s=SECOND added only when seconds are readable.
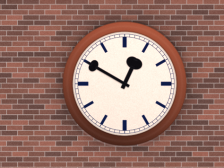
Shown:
h=12 m=50
